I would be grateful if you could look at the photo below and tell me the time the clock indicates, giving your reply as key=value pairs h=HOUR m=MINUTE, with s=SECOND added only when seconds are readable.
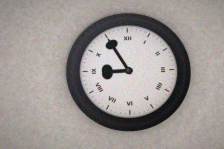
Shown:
h=8 m=55
